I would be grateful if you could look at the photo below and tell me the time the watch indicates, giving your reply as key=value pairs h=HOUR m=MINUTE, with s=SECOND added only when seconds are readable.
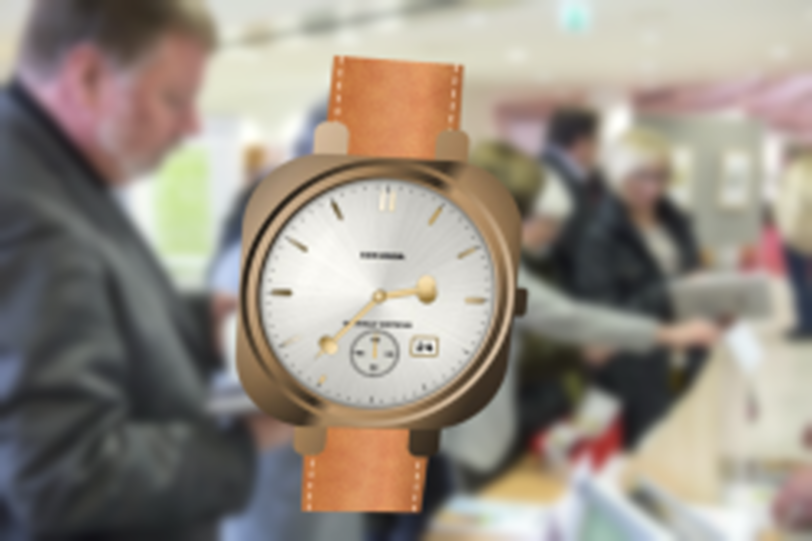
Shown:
h=2 m=37
